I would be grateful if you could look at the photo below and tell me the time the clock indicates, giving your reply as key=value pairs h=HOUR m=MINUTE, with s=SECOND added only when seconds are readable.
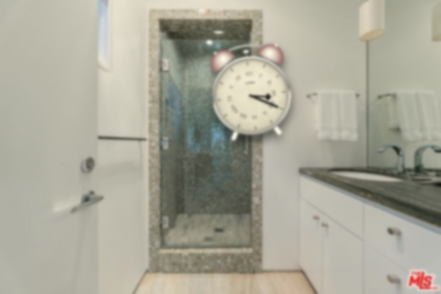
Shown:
h=3 m=20
